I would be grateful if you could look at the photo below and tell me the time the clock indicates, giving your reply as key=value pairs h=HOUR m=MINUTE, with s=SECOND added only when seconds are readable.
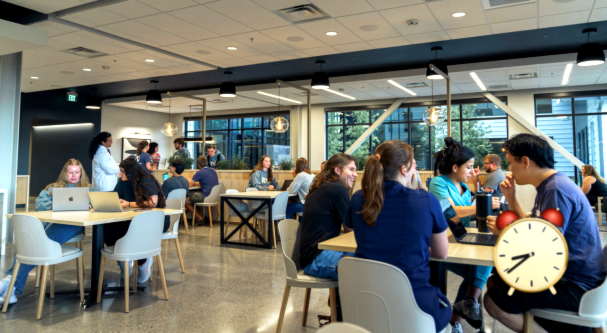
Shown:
h=8 m=39
